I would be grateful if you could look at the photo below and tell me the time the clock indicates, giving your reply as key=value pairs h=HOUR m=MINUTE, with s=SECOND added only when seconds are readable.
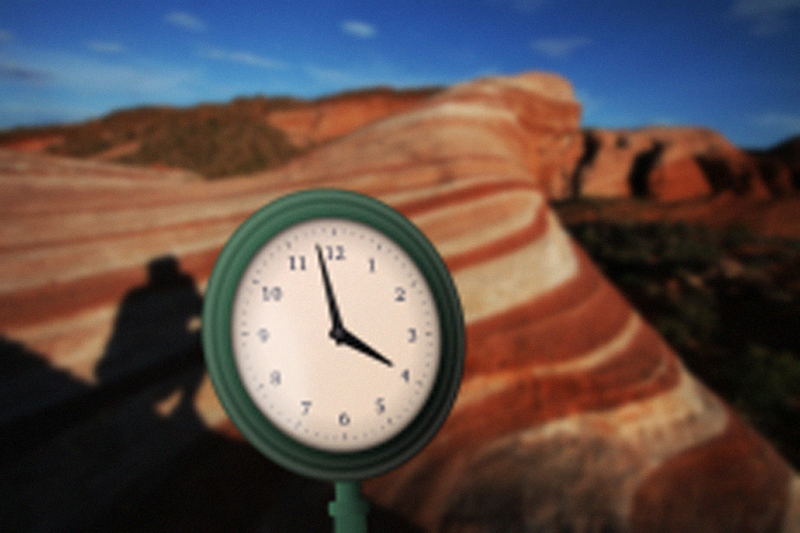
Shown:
h=3 m=58
